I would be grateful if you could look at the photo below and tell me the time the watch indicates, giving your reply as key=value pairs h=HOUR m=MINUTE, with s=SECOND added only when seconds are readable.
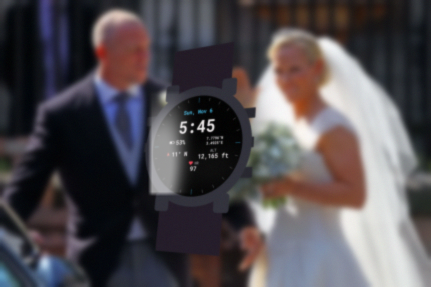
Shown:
h=5 m=45
